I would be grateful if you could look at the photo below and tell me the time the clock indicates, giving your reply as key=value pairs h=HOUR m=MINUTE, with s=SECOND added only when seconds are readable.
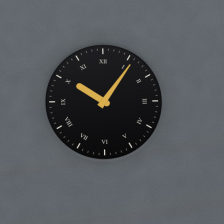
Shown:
h=10 m=6
